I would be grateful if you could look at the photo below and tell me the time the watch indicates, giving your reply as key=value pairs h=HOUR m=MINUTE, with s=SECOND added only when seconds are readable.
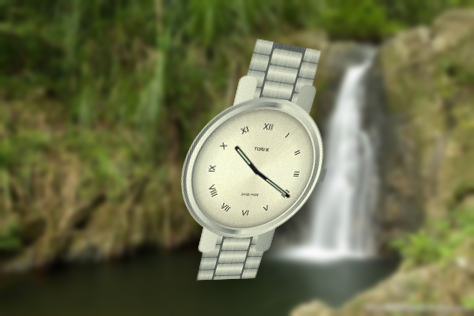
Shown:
h=10 m=20
